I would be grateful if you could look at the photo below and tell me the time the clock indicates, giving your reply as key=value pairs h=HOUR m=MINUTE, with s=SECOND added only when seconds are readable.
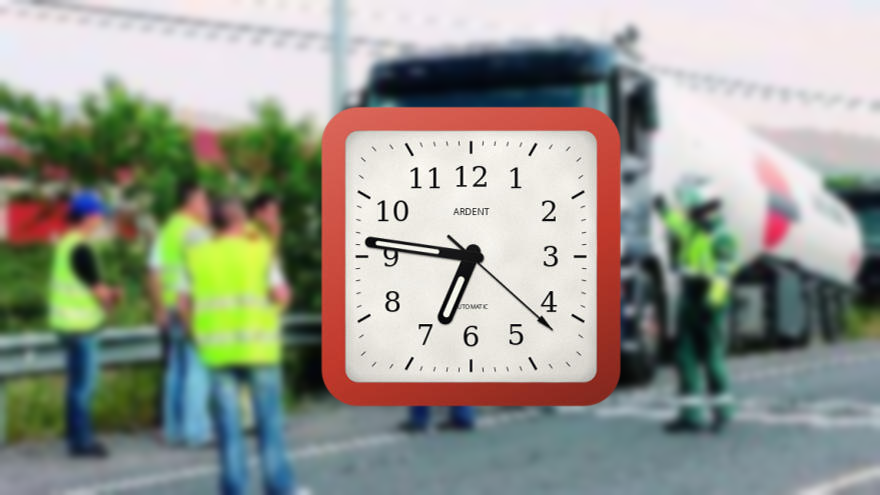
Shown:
h=6 m=46 s=22
